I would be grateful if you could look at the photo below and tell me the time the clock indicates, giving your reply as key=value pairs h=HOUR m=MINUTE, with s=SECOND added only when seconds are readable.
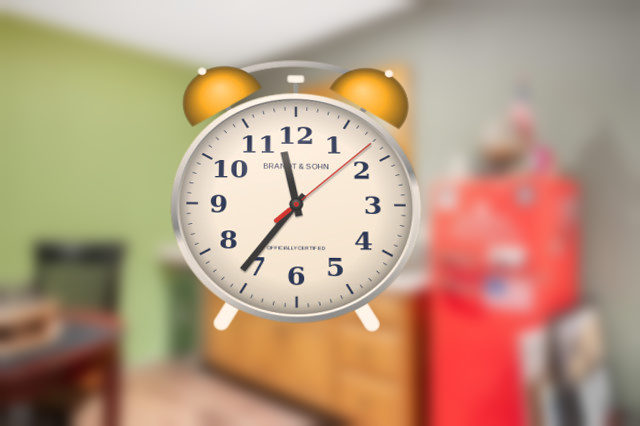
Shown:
h=11 m=36 s=8
